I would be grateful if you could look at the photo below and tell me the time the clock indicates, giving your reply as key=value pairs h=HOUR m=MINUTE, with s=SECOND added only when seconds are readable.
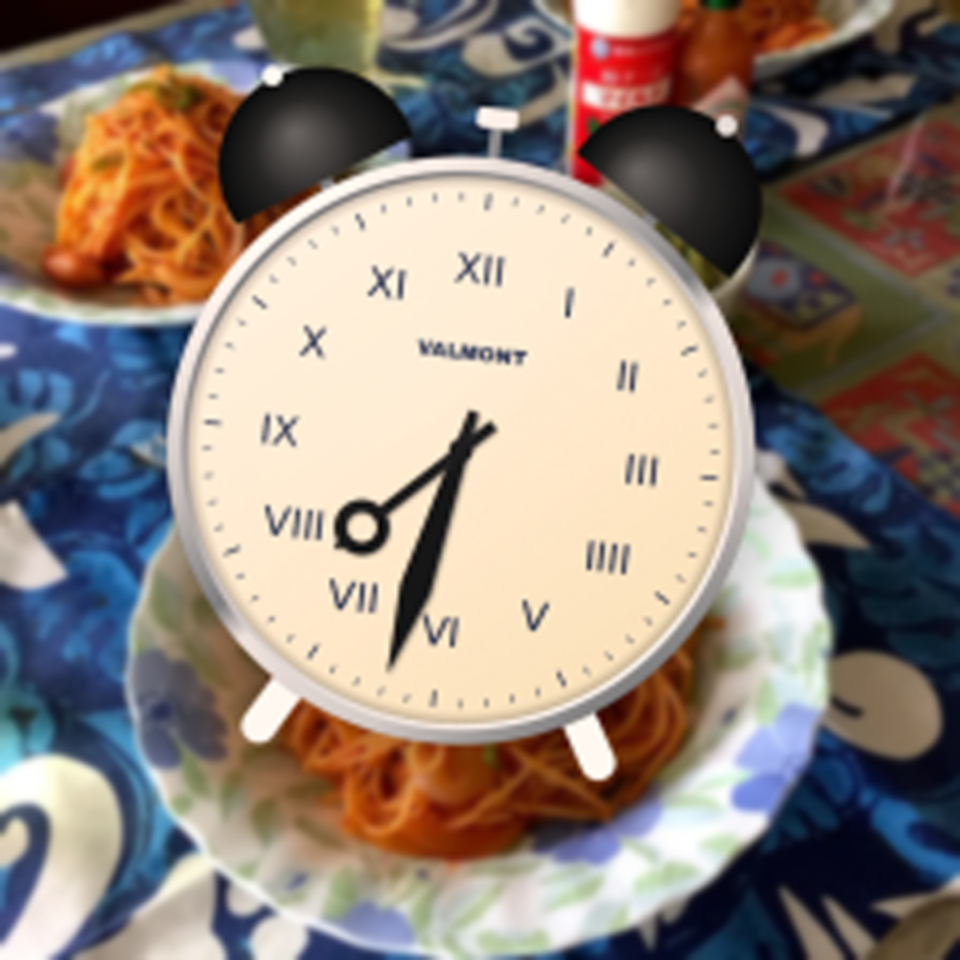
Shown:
h=7 m=32
